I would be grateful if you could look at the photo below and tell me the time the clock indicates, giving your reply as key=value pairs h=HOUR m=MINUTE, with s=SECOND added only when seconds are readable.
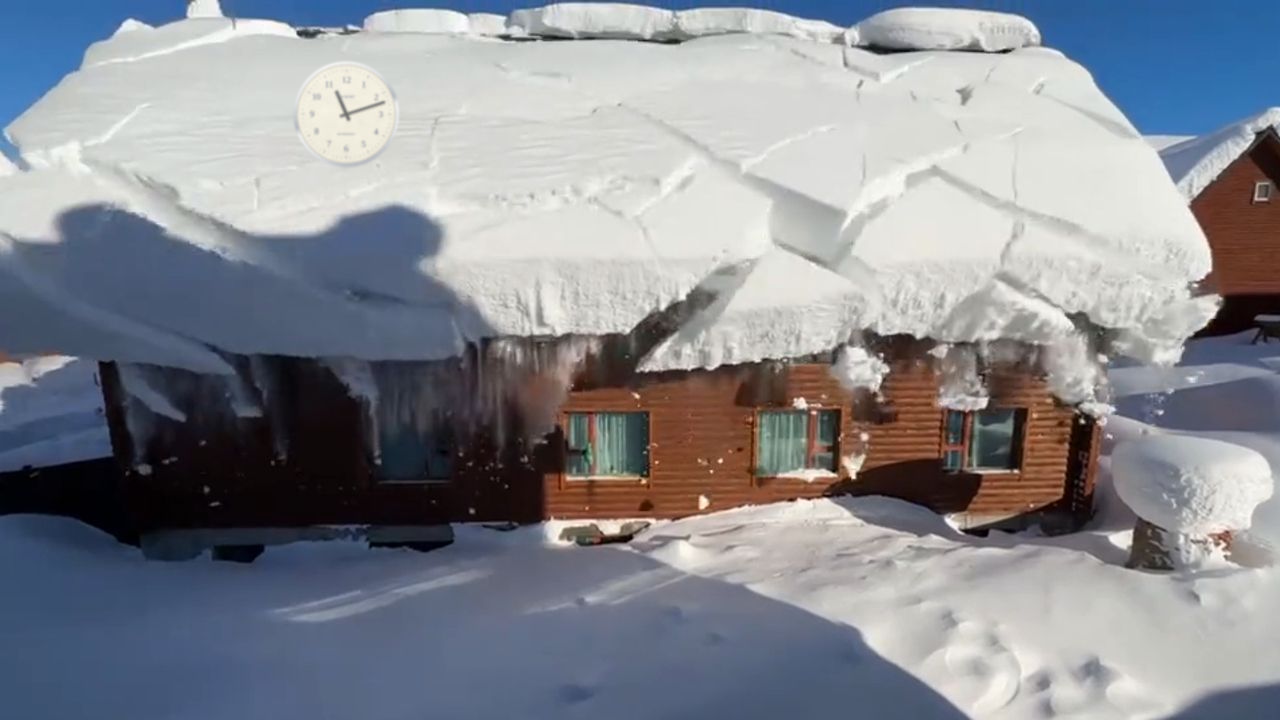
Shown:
h=11 m=12
